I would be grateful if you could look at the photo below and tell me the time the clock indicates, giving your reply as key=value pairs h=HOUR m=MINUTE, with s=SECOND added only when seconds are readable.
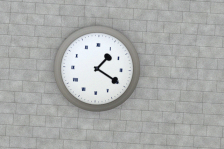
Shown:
h=1 m=20
